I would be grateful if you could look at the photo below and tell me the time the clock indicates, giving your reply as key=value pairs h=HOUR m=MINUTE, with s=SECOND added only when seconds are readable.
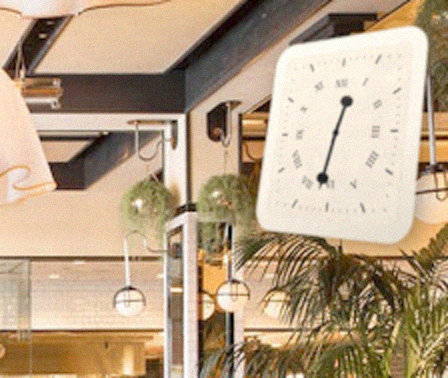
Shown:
h=12 m=32
